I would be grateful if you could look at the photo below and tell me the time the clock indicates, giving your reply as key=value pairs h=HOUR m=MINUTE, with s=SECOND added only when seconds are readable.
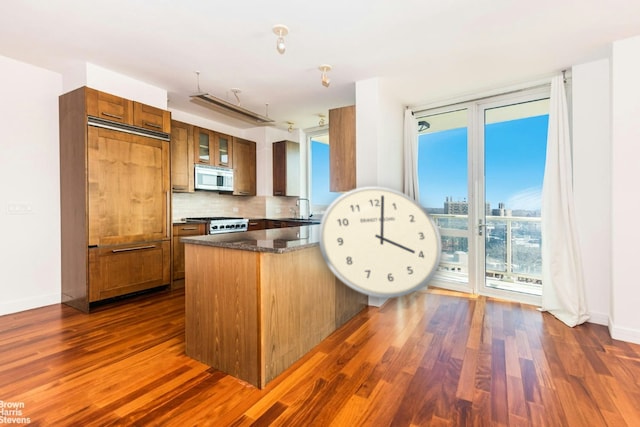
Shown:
h=4 m=2
